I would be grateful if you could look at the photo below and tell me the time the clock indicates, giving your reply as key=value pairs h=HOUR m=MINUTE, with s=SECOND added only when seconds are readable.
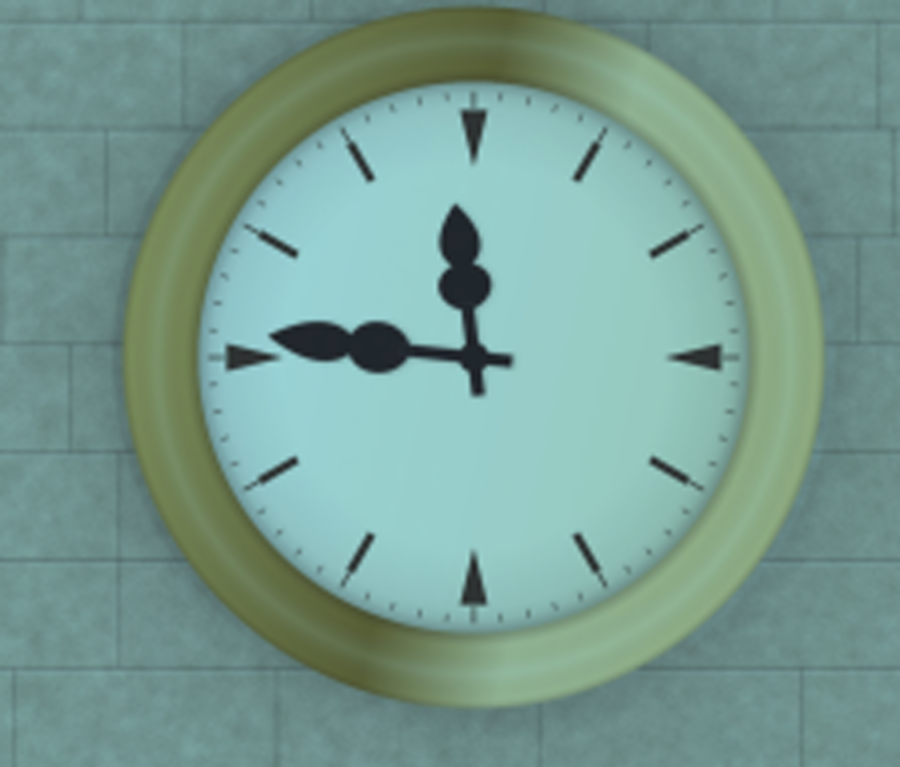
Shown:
h=11 m=46
